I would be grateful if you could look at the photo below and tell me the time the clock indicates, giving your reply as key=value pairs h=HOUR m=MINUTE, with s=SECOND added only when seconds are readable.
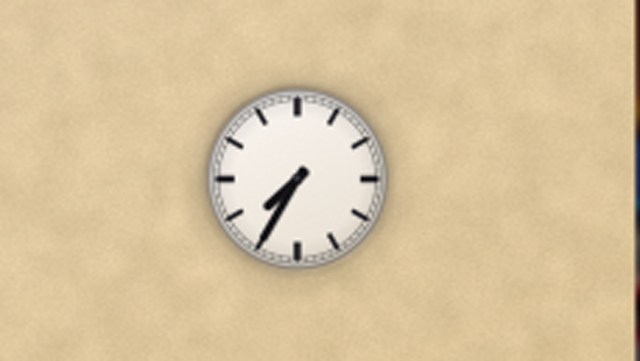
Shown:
h=7 m=35
